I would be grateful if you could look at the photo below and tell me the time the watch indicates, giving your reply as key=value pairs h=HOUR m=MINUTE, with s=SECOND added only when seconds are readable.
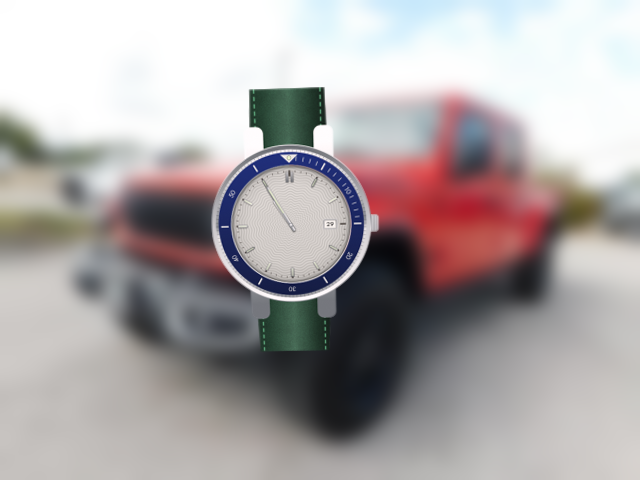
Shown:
h=10 m=55
